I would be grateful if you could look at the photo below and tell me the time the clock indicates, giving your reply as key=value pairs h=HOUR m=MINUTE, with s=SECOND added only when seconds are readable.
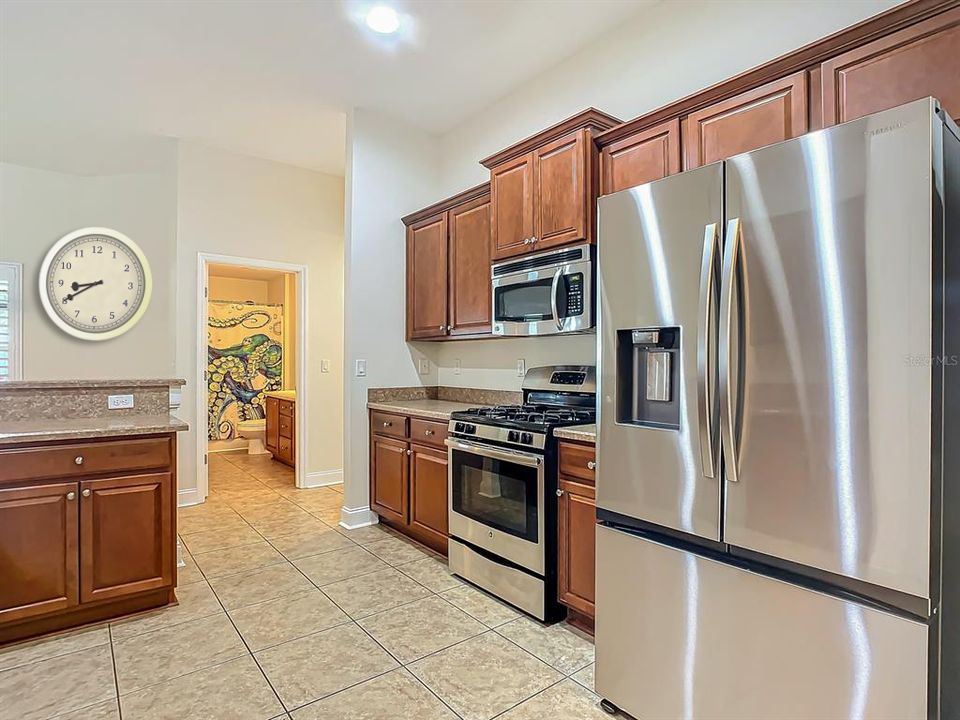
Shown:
h=8 m=40
